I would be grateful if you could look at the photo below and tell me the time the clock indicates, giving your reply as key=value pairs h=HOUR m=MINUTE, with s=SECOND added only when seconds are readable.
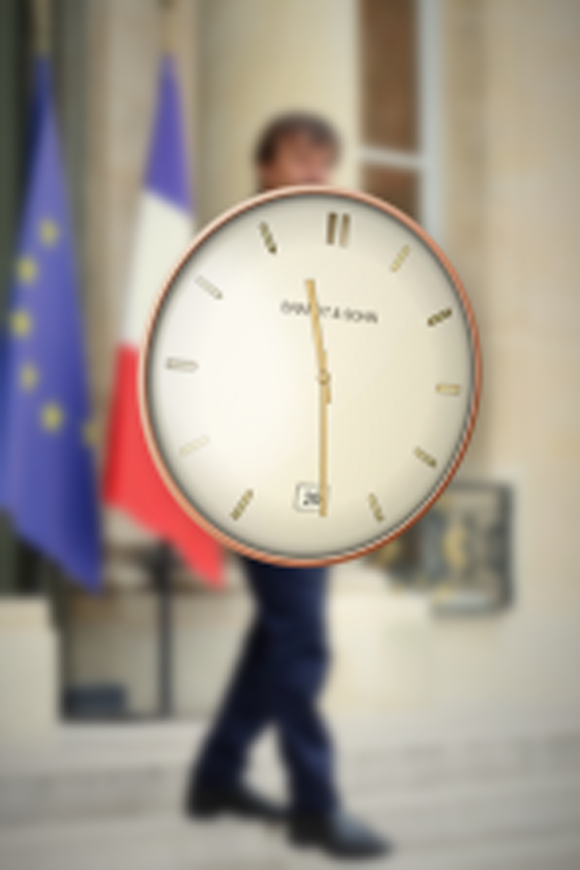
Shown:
h=11 m=29
